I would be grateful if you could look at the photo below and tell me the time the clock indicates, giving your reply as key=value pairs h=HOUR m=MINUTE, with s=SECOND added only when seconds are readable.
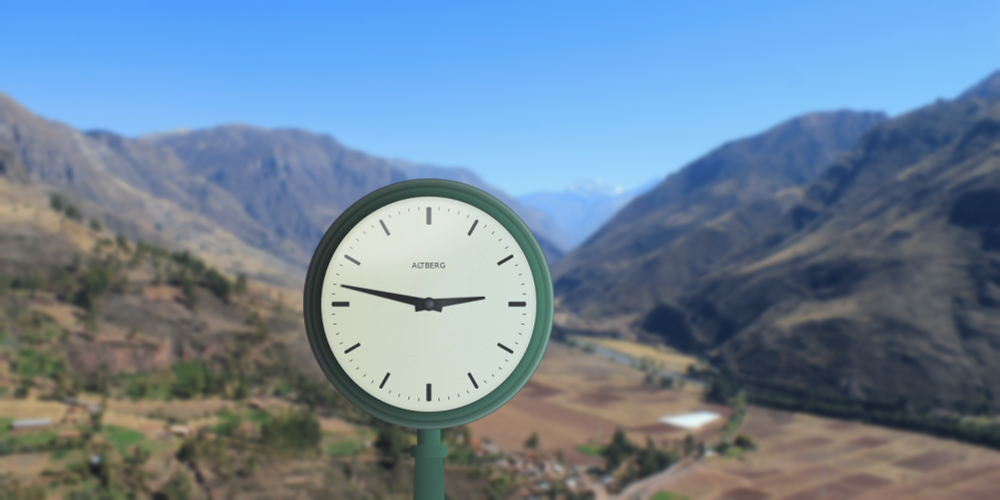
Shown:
h=2 m=47
